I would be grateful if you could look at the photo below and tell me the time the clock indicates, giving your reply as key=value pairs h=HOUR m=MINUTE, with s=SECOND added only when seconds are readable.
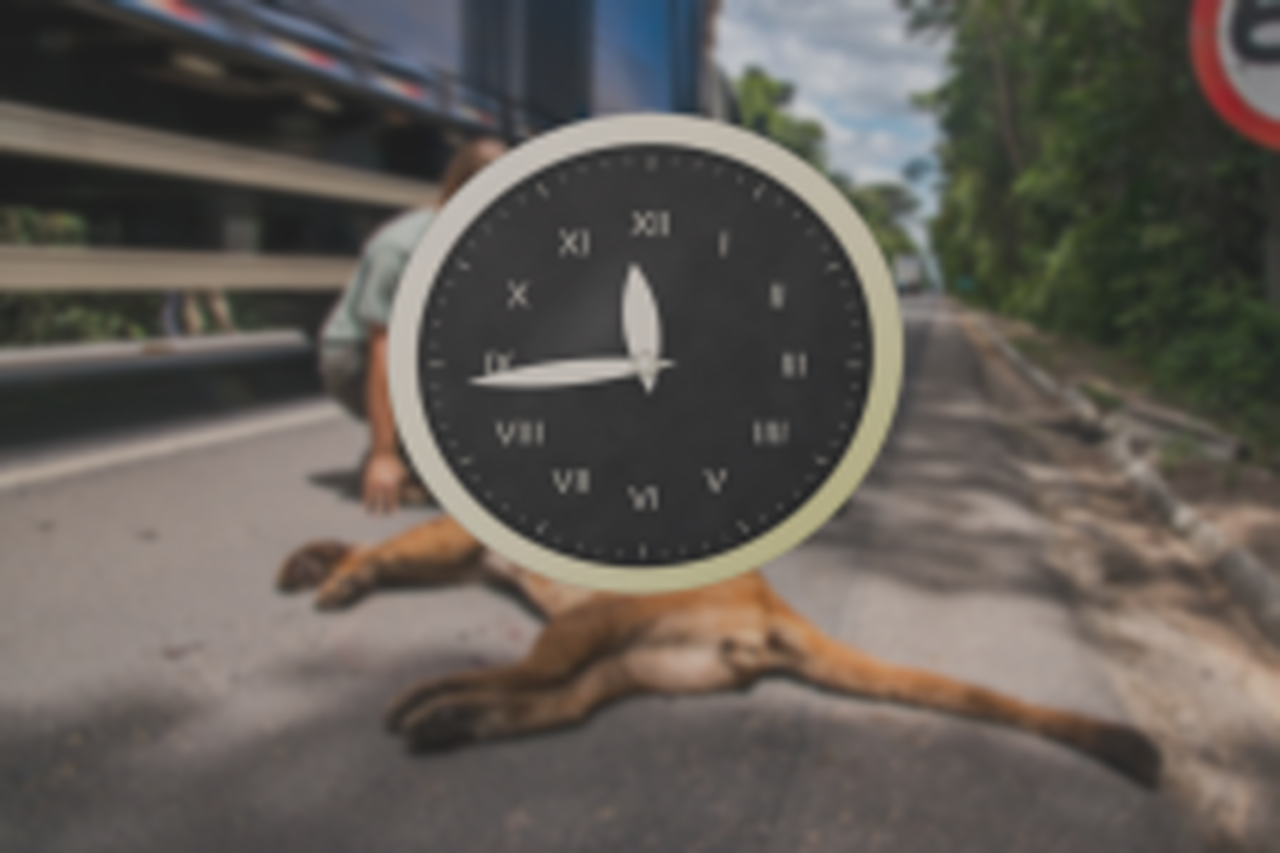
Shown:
h=11 m=44
